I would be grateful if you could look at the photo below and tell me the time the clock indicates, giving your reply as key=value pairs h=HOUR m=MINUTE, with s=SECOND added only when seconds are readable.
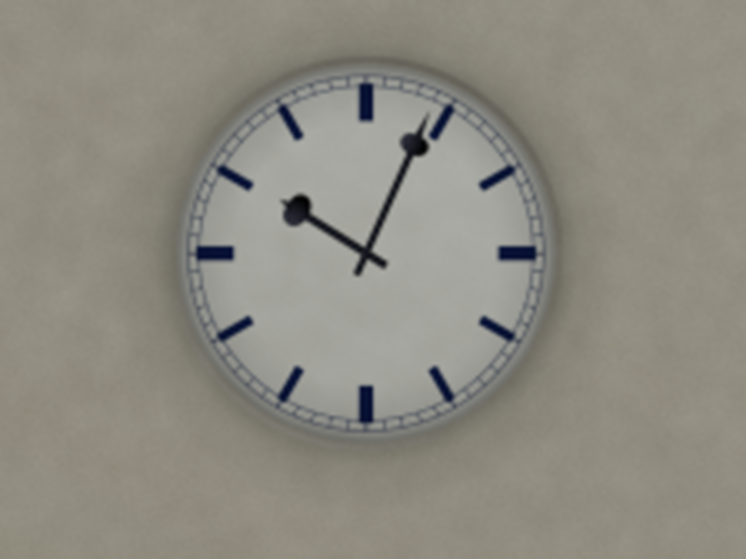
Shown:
h=10 m=4
